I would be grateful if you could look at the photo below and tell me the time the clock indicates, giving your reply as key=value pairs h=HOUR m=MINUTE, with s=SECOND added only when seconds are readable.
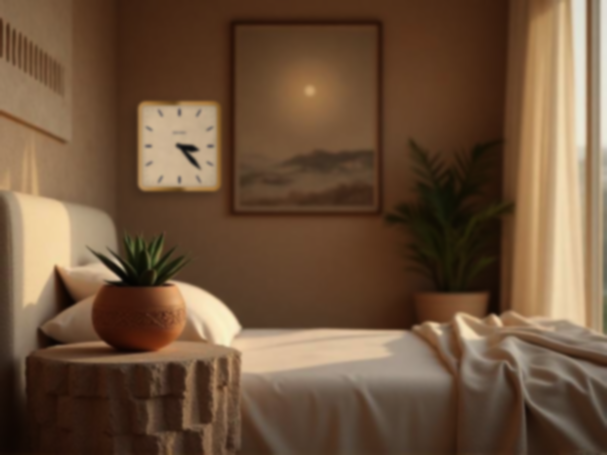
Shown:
h=3 m=23
